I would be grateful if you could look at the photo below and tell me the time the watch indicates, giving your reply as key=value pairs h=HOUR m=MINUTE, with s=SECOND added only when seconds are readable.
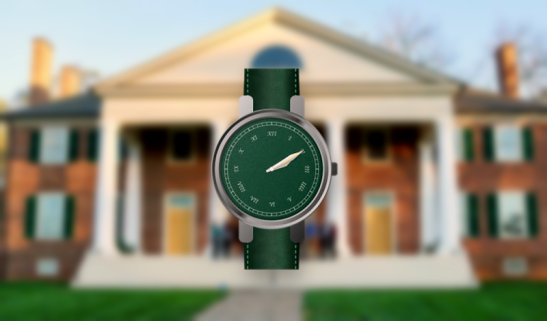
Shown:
h=2 m=10
